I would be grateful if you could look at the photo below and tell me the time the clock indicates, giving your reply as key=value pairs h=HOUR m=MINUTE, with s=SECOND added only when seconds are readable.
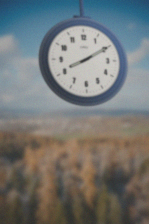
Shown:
h=8 m=10
